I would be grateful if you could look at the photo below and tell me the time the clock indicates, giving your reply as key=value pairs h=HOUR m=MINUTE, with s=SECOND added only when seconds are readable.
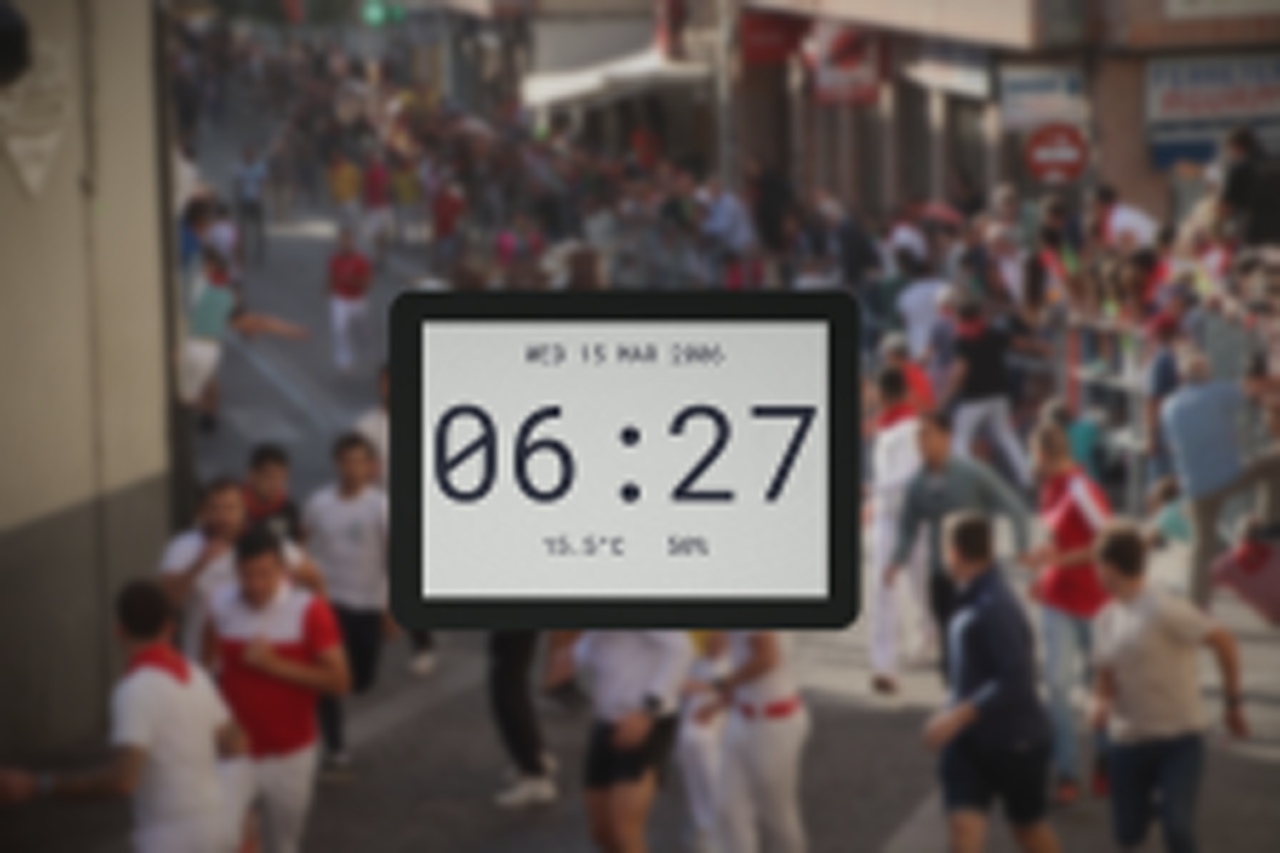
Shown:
h=6 m=27
